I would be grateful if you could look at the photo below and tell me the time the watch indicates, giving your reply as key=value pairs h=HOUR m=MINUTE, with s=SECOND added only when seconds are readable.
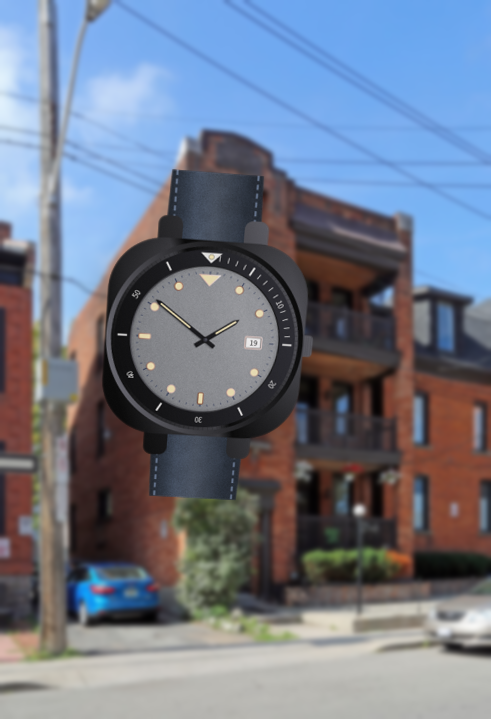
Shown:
h=1 m=51
